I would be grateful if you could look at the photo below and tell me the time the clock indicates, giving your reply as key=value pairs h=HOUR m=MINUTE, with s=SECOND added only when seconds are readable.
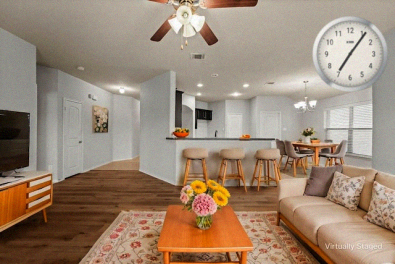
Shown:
h=7 m=6
